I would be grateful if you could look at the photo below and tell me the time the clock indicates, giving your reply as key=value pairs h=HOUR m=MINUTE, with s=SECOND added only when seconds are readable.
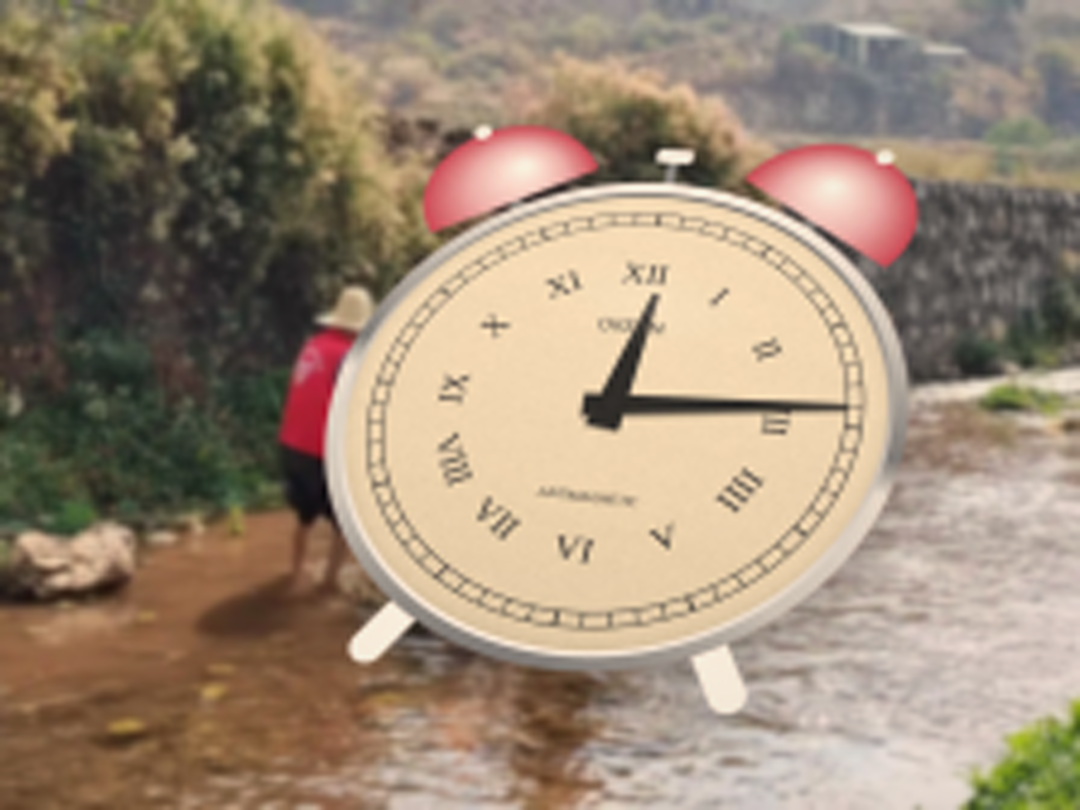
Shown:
h=12 m=14
